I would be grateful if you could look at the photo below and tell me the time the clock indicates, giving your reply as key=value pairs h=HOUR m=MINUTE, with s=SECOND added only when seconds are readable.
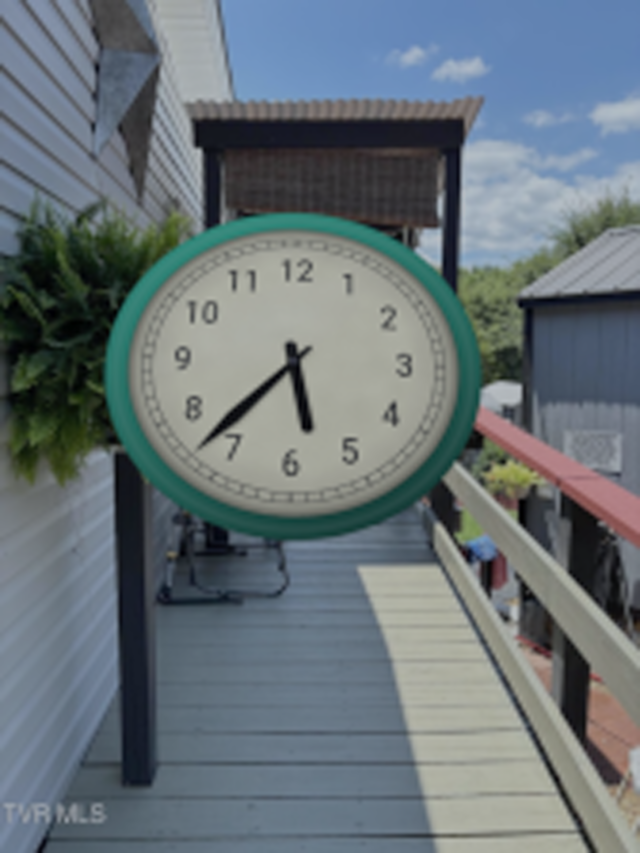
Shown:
h=5 m=37
